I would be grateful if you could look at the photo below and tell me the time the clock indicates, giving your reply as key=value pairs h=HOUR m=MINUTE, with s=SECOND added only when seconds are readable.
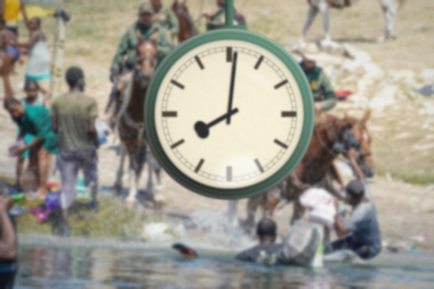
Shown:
h=8 m=1
